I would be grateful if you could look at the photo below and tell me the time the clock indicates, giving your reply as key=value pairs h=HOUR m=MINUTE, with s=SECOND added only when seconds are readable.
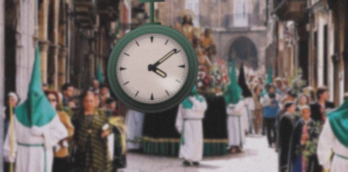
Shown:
h=4 m=9
